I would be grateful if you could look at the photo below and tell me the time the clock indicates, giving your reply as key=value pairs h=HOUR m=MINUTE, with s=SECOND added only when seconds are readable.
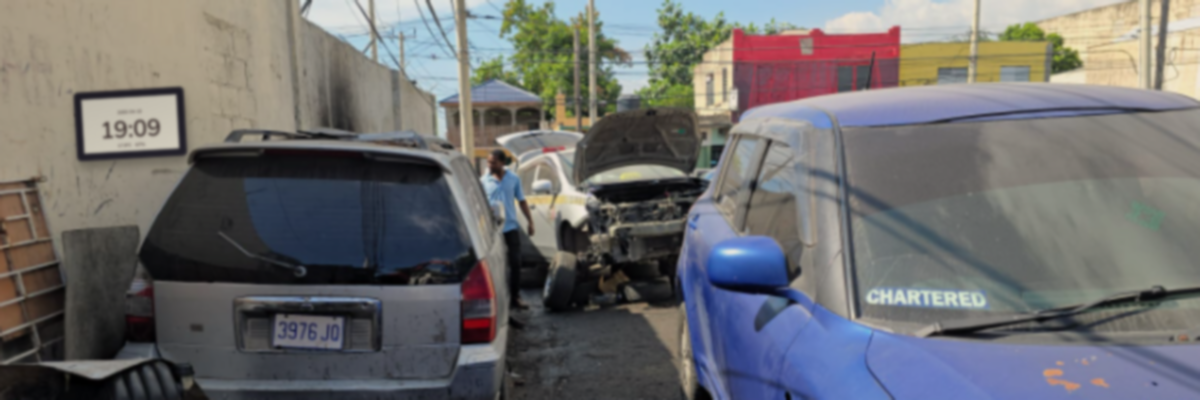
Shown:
h=19 m=9
